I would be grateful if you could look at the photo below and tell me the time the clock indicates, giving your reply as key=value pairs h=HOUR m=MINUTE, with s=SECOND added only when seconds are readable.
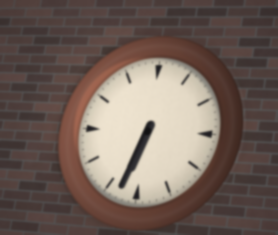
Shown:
h=6 m=33
